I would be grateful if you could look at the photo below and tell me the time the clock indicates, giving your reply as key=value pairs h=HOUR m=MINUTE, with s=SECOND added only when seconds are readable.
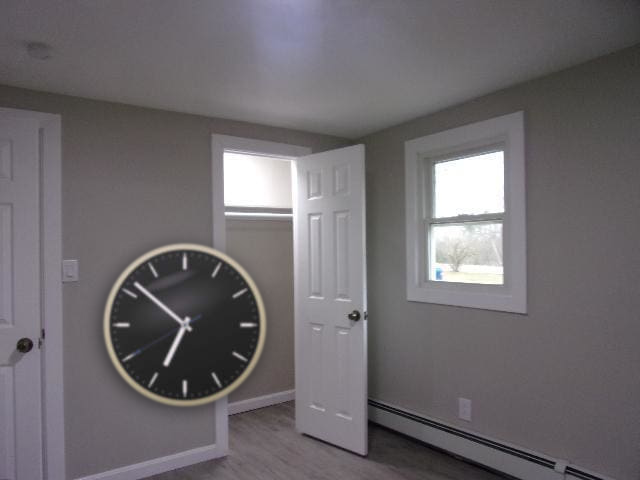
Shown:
h=6 m=51 s=40
